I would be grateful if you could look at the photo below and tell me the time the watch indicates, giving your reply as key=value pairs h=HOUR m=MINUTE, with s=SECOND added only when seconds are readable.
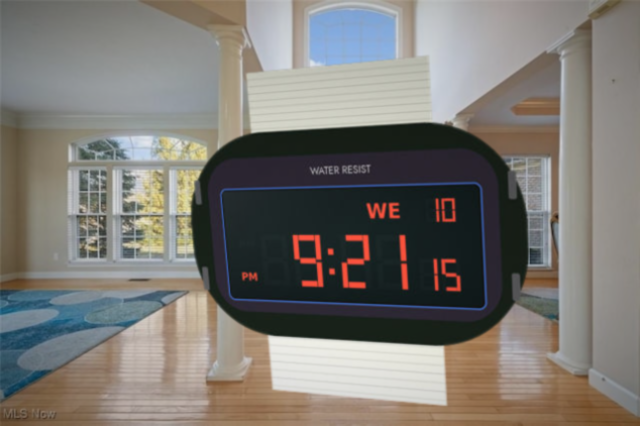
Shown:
h=9 m=21 s=15
